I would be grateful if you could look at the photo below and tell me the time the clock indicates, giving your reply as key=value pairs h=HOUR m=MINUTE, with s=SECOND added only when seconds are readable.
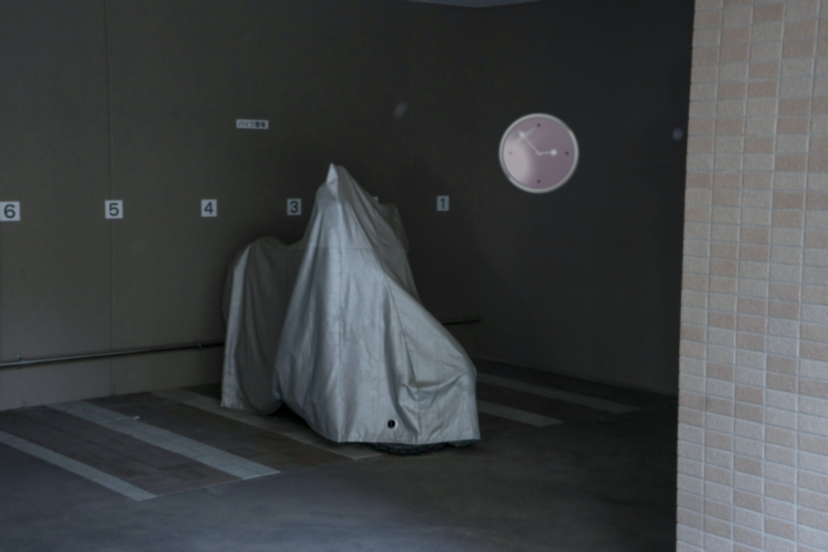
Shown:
h=2 m=53
